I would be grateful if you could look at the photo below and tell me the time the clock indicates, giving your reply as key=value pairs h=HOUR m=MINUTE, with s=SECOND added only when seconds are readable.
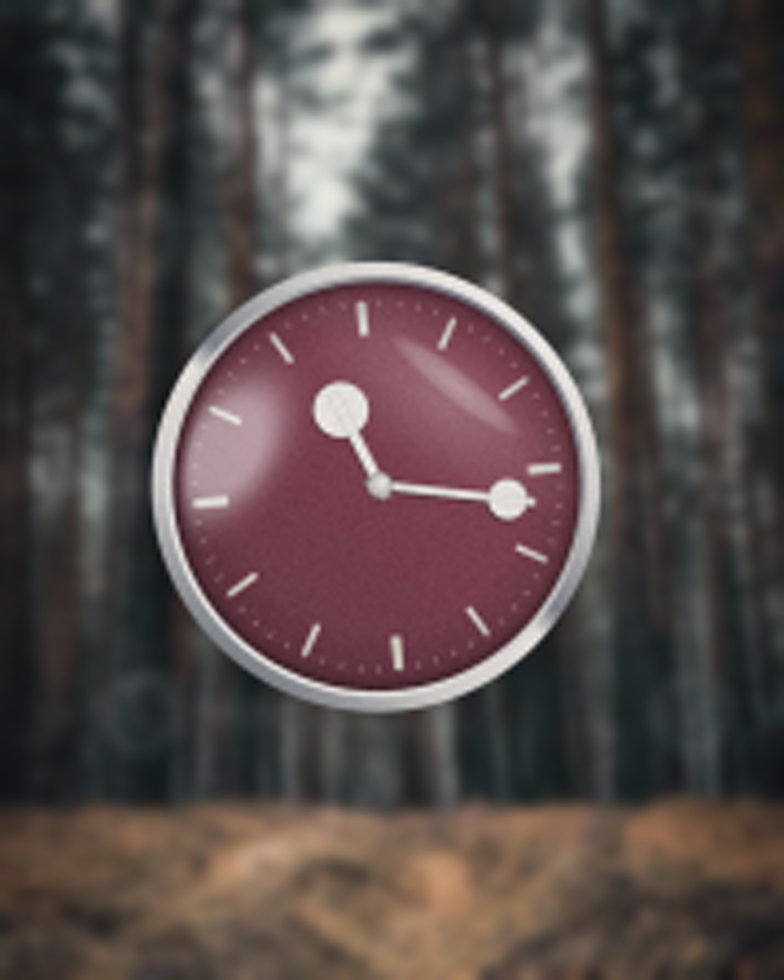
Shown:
h=11 m=17
